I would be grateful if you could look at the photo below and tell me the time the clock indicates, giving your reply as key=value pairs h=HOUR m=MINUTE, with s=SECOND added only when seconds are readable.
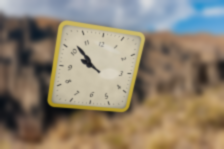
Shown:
h=9 m=52
